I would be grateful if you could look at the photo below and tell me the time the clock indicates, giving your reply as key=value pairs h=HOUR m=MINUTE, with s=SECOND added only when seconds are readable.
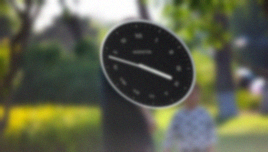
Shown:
h=3 m=48
